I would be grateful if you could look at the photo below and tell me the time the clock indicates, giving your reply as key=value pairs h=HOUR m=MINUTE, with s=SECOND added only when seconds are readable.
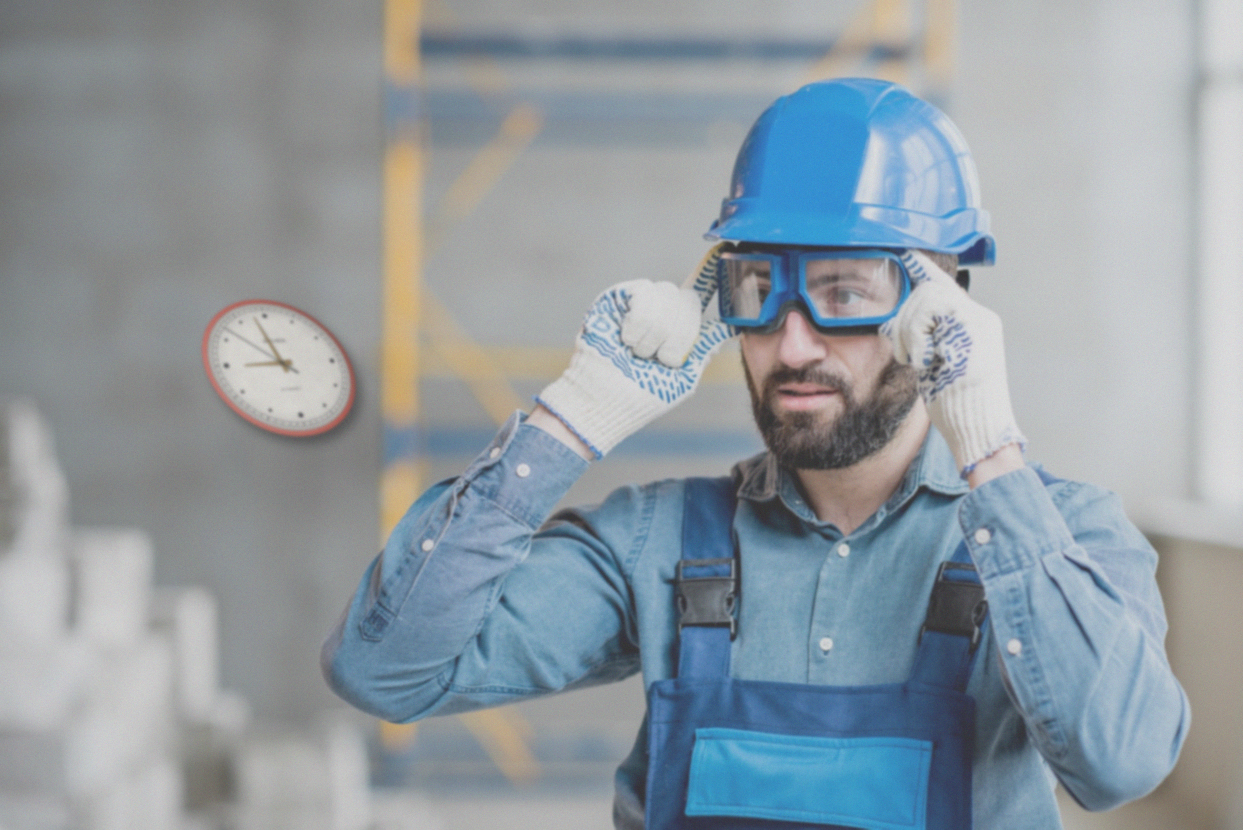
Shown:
h=8 m=57 s=52
